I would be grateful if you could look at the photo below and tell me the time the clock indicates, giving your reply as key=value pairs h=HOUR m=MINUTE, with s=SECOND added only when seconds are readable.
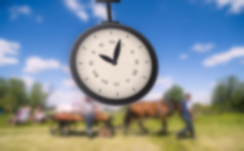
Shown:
h=10 m=3
